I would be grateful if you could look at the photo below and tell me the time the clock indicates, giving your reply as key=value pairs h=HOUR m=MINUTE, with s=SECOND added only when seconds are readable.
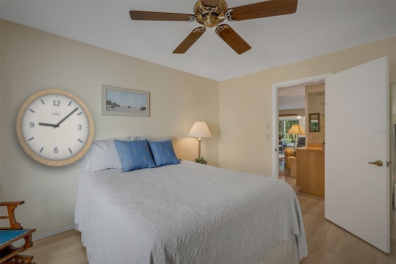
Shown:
h=9 m=8
